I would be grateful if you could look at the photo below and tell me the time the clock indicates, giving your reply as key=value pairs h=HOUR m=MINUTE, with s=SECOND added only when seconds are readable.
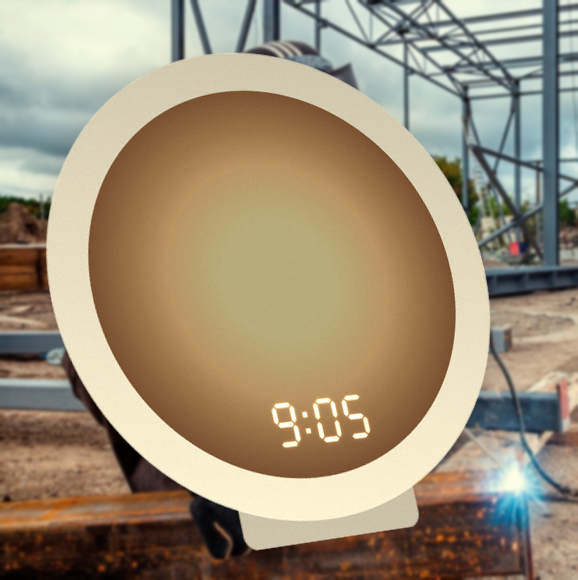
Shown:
h=9 m=5
